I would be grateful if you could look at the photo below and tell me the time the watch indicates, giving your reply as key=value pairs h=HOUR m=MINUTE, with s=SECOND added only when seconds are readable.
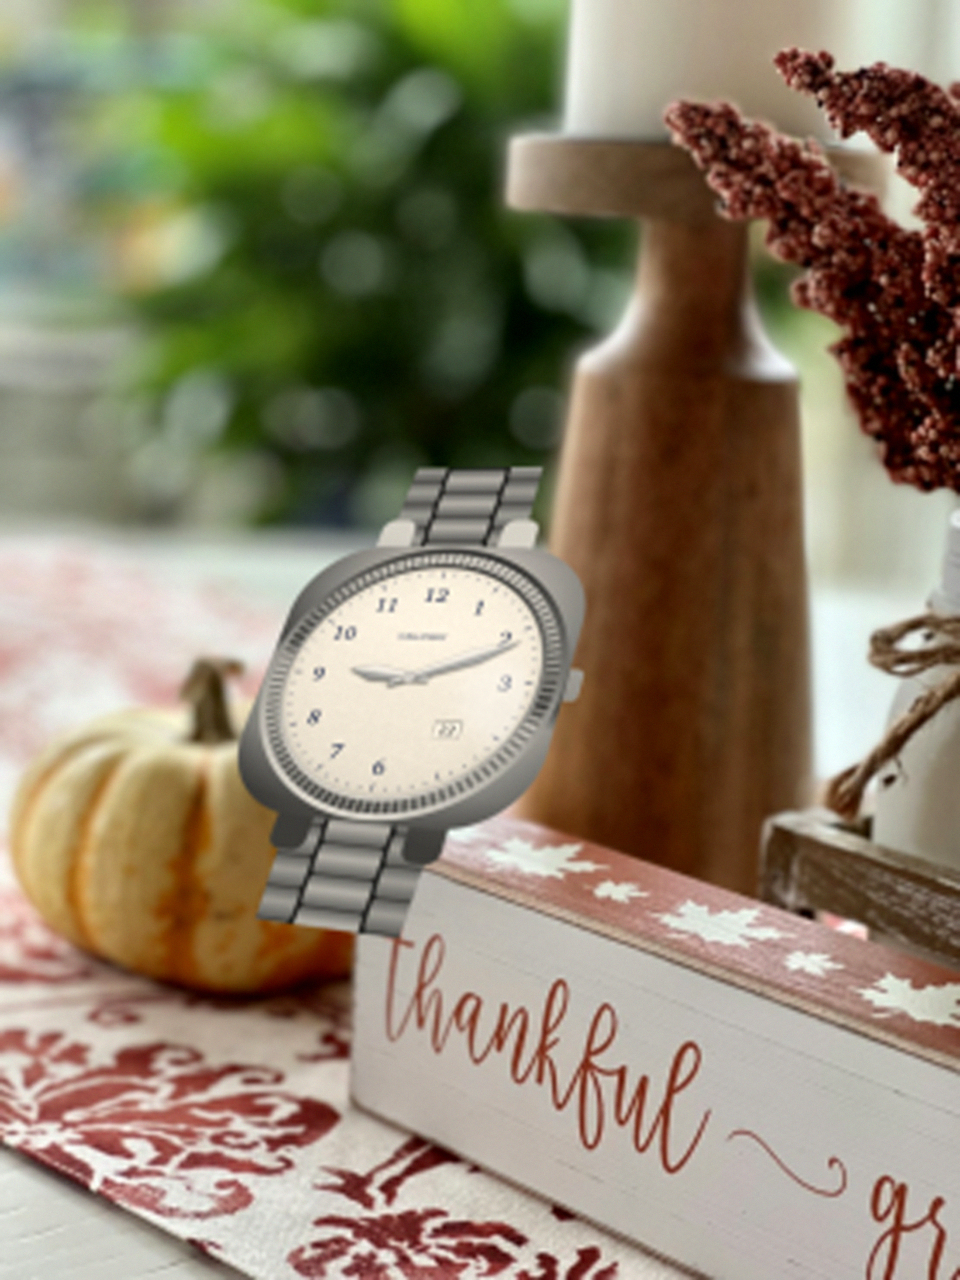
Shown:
h=9 m=11
